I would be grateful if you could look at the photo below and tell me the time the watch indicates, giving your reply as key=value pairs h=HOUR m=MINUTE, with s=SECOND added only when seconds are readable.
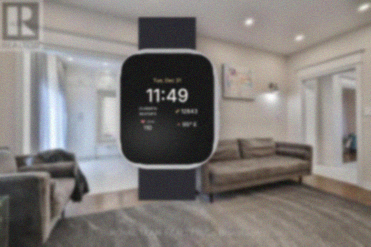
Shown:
h=11 m=49
